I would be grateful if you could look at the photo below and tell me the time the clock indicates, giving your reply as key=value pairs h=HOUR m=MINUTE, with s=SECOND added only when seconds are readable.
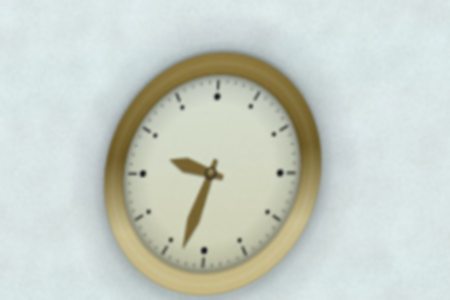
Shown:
h=9 m=33
